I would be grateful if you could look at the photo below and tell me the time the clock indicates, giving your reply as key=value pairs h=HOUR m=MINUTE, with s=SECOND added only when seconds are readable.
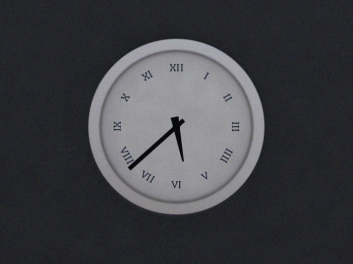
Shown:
h=5 m=38
